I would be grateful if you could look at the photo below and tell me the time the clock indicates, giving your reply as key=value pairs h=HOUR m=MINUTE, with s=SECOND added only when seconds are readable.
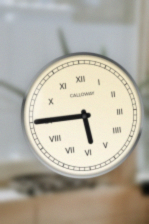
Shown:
h=5 m=45
